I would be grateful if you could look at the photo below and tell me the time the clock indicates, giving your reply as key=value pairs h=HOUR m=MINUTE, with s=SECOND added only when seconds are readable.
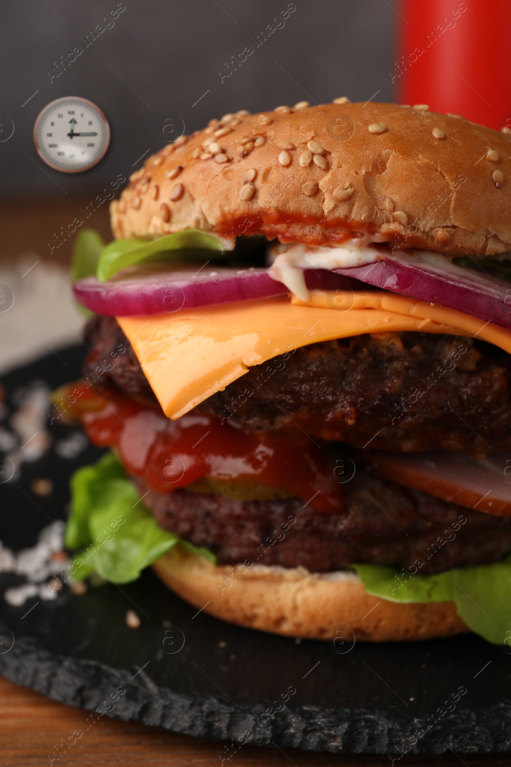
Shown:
h=12 m=15
